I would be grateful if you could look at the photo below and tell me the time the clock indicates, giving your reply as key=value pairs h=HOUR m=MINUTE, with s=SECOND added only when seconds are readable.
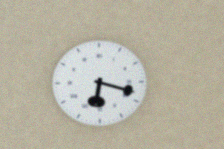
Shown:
h=6 m=18
